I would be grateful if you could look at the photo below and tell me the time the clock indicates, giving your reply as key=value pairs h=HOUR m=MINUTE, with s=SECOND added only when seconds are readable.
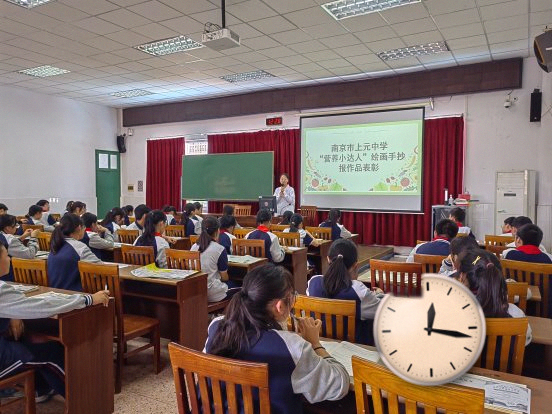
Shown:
h=12 m=17
